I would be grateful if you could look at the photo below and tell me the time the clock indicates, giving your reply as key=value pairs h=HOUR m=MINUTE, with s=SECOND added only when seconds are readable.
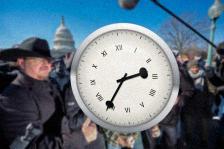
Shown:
h=2 m=36
